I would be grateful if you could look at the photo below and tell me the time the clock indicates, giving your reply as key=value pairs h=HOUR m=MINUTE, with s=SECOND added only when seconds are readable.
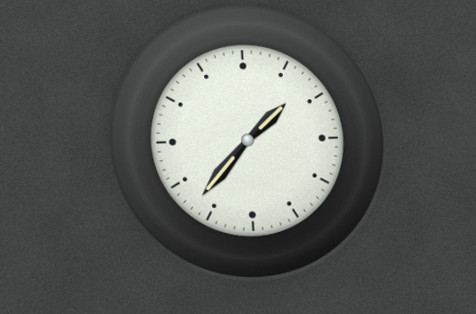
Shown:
h=1 m=37
